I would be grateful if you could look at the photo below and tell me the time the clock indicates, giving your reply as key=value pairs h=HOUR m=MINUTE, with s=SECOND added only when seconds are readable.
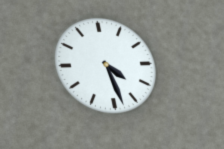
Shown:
h=4 m=28
